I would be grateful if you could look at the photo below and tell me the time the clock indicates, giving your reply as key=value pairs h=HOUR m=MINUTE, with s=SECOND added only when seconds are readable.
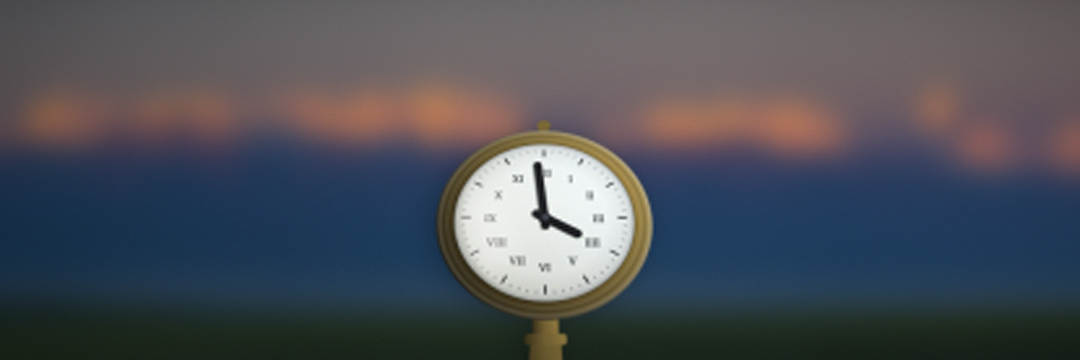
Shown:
h=3 m=59
